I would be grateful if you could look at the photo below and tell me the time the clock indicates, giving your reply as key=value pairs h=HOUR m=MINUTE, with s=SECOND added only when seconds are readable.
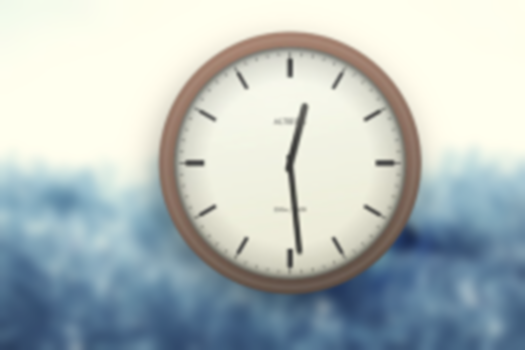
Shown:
h=12 m=29
